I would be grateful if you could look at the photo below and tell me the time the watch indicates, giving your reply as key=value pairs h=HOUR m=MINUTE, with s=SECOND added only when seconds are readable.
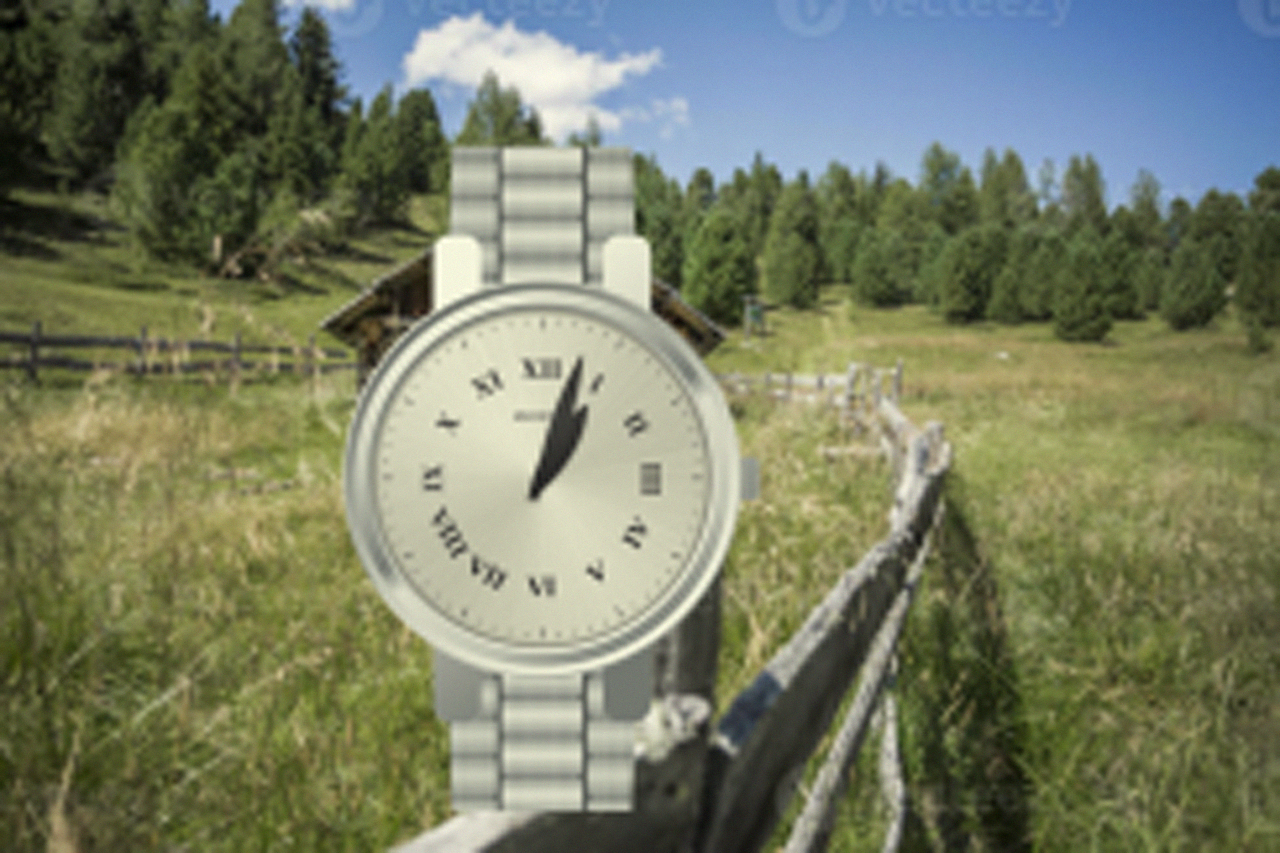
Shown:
h=1 m=3
